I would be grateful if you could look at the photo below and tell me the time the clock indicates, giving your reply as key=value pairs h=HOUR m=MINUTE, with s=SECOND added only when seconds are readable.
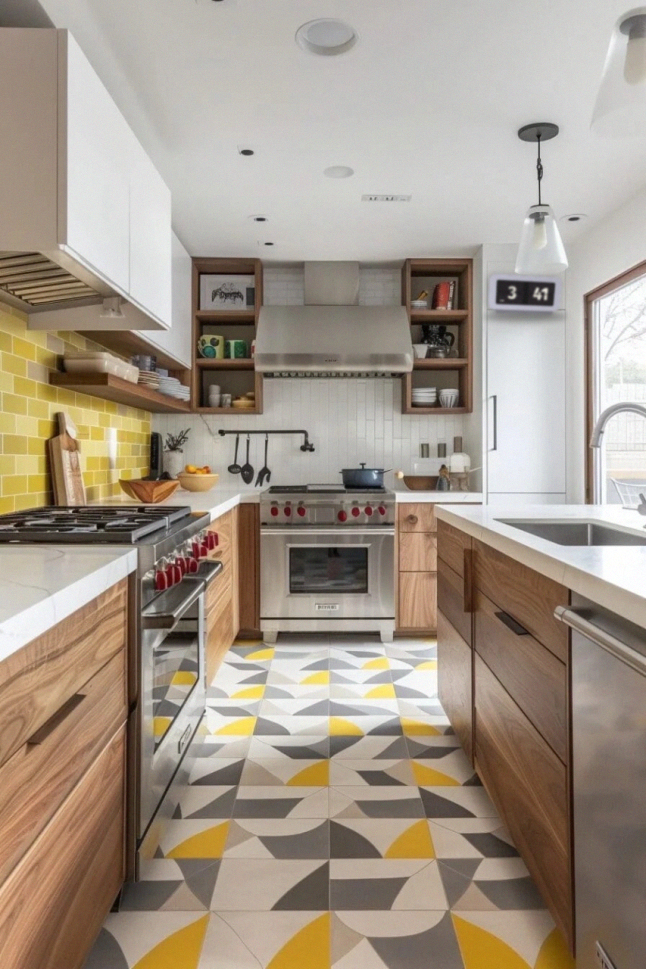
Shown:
h=3 m=41
